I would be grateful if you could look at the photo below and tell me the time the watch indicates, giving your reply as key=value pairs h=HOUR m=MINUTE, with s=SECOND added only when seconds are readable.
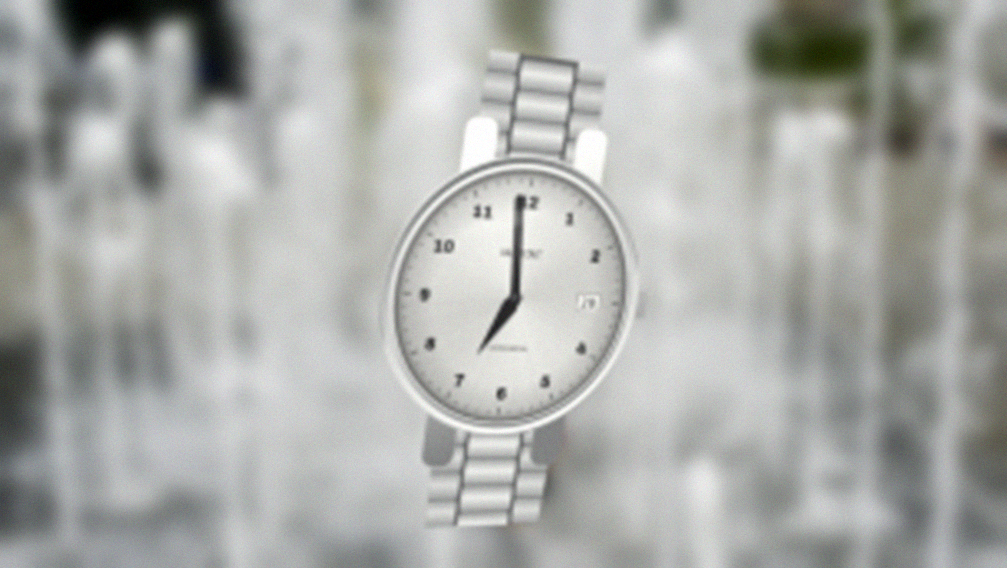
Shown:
h=6 m=59
